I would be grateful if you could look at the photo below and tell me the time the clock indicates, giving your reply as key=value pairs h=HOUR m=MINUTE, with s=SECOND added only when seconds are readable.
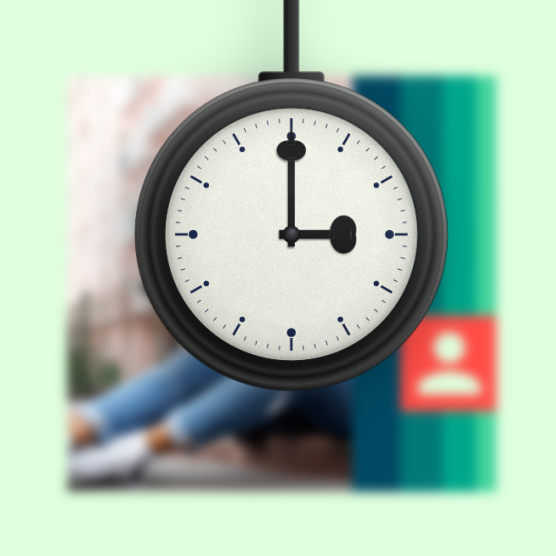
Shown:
h=3 m=0
